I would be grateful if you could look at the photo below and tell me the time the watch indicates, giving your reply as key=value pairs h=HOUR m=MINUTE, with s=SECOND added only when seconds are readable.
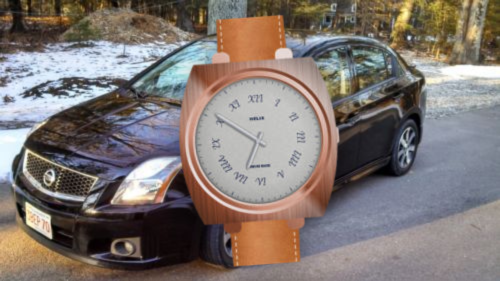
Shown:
h=6 m=51
